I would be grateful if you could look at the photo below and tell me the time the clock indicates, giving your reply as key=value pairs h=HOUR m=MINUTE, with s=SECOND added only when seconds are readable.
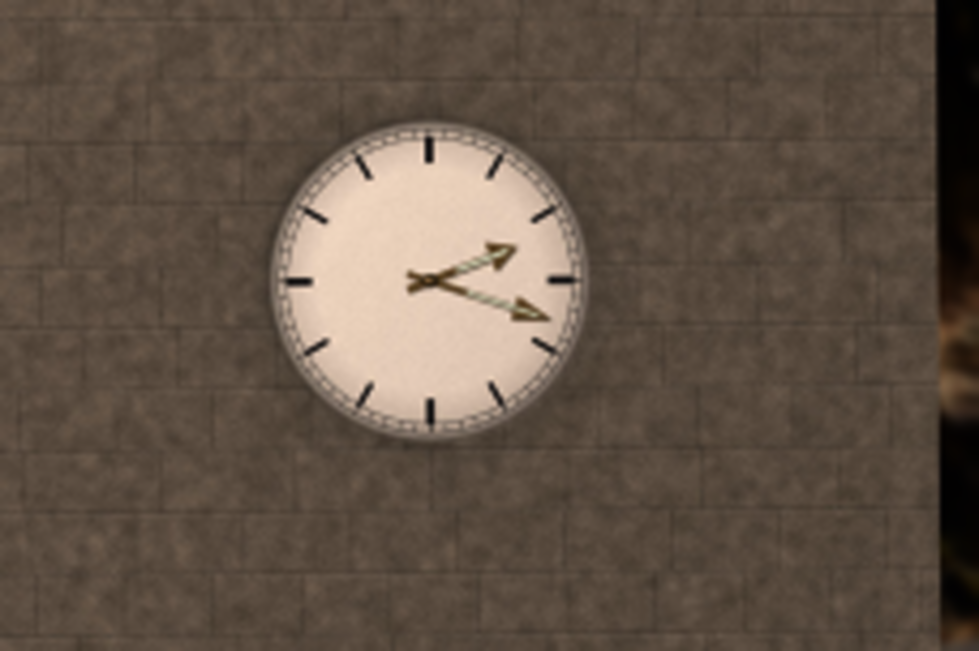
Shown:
h=2 m=18
